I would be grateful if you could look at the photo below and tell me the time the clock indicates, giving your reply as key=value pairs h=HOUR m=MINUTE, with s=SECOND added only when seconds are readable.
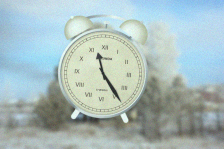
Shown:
h=11 m=24
